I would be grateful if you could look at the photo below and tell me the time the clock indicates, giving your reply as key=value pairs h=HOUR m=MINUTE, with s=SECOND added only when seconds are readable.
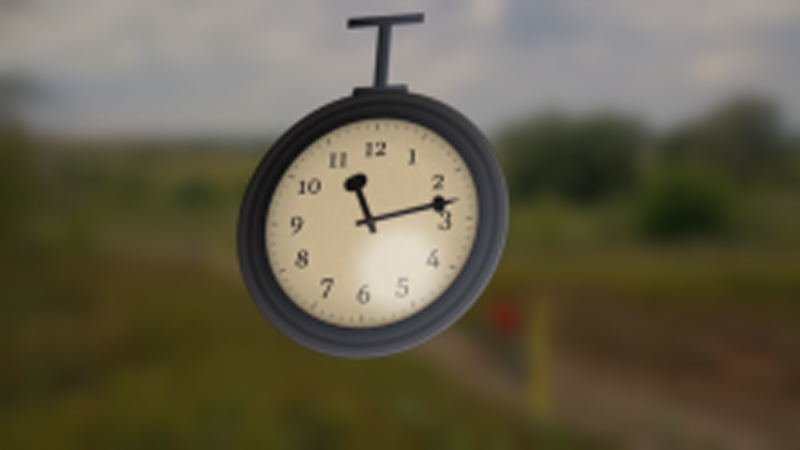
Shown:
h=11 m=13
